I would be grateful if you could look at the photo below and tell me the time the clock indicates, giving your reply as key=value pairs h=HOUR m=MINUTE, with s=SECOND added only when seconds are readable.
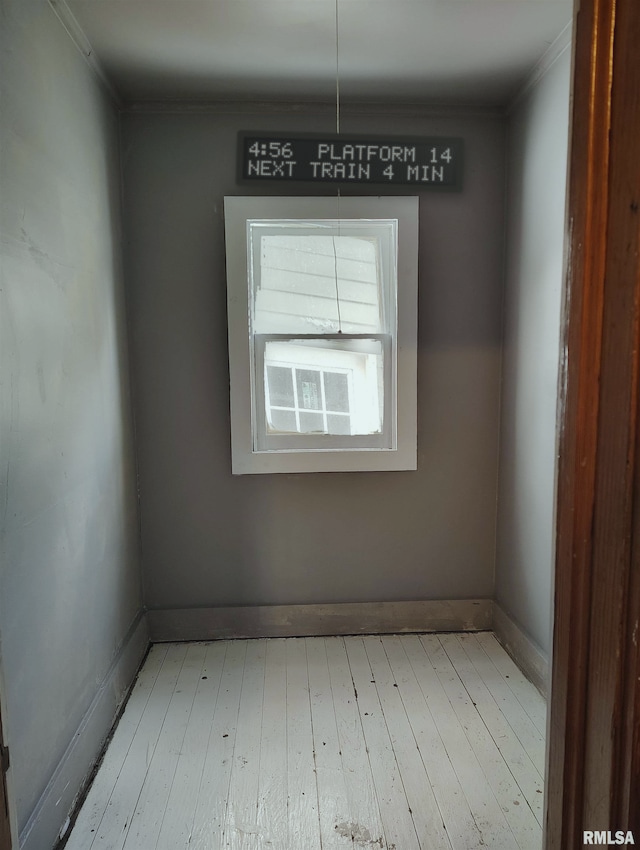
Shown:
h=4 m=56
